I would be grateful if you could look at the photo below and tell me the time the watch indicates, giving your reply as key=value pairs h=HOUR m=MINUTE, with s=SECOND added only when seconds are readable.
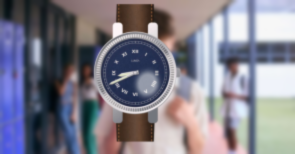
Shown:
h=8 m=41
